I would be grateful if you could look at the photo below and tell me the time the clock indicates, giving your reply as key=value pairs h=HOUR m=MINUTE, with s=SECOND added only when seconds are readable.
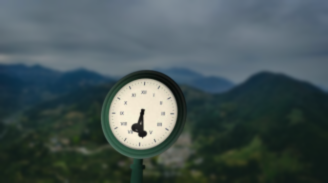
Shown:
h=6 m=29
